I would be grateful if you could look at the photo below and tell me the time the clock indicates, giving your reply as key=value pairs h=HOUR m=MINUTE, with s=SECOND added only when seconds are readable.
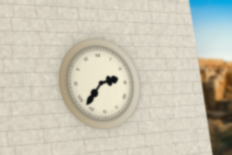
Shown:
h=2 m=37
